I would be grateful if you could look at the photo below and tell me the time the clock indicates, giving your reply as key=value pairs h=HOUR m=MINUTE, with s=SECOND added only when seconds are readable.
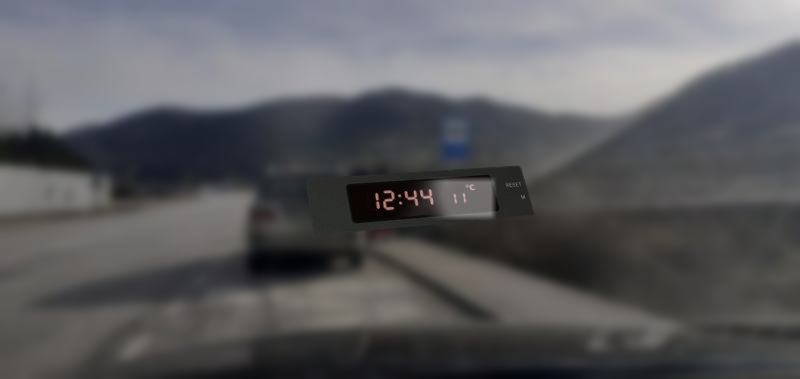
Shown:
h=12 m=44
